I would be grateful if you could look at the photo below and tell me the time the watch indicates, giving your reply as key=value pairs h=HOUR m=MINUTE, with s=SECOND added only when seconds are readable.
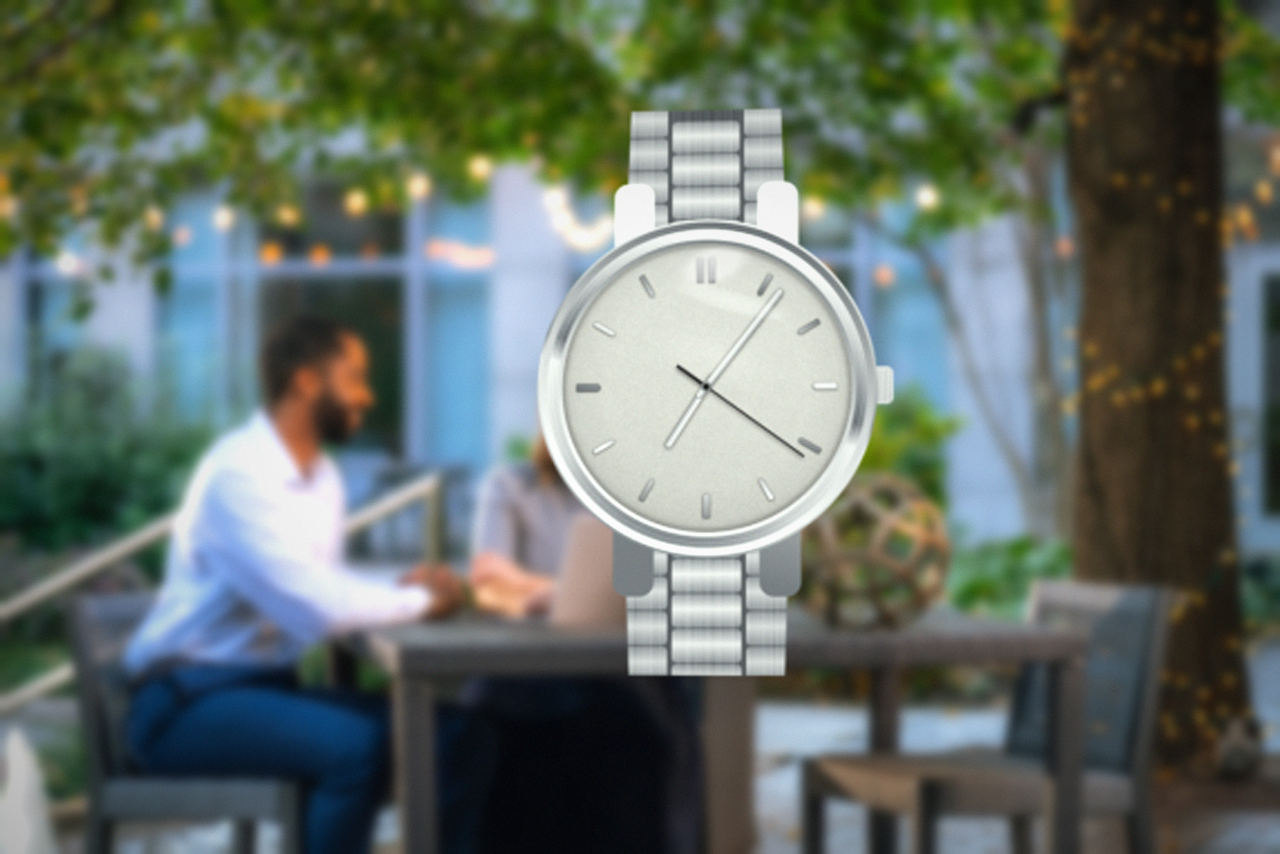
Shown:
h=7 m=6 s=21
